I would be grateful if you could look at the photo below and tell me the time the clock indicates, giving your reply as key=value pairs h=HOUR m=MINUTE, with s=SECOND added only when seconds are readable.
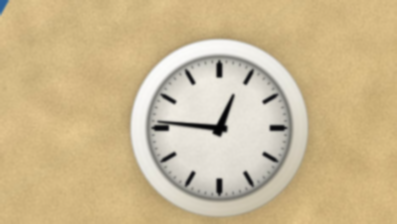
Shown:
h=12 m=46
